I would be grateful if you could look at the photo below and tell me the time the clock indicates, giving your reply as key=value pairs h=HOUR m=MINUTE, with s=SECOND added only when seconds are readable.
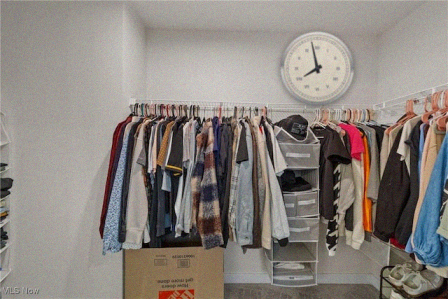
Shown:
h=7 m=58
